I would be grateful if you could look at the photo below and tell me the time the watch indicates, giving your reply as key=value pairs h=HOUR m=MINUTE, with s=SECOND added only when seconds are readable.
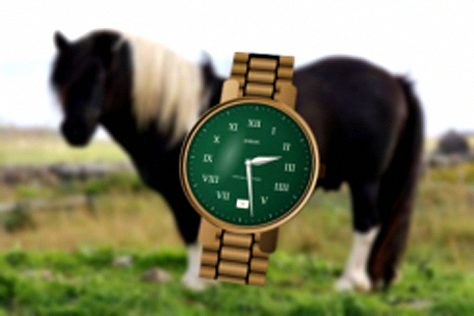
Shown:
h=2 m=28
